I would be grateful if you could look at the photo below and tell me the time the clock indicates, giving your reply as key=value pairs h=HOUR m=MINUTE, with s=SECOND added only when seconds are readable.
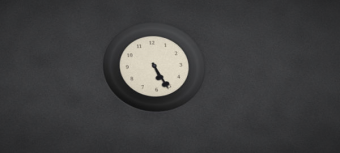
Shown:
h=5 m=26
